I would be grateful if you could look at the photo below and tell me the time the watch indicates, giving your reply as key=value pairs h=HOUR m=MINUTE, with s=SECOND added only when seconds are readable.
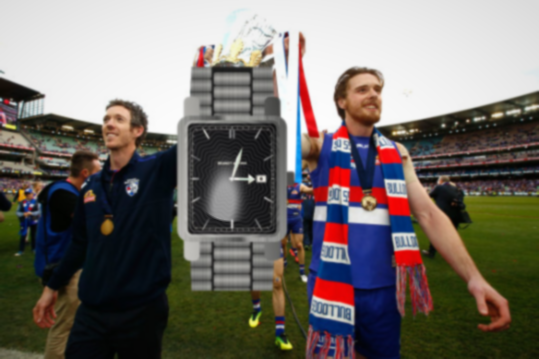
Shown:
h=3 m=3
